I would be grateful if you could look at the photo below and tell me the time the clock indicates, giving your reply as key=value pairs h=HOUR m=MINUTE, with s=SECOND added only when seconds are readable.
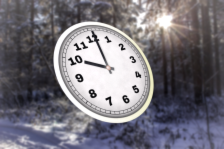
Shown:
h=10 m=1
